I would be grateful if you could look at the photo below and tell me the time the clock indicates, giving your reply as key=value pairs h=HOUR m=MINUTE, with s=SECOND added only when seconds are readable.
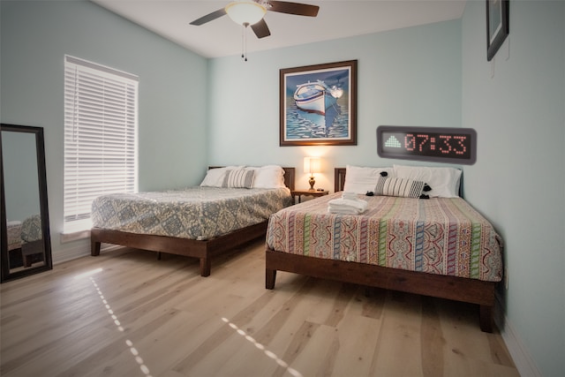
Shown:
h=7 m=33
